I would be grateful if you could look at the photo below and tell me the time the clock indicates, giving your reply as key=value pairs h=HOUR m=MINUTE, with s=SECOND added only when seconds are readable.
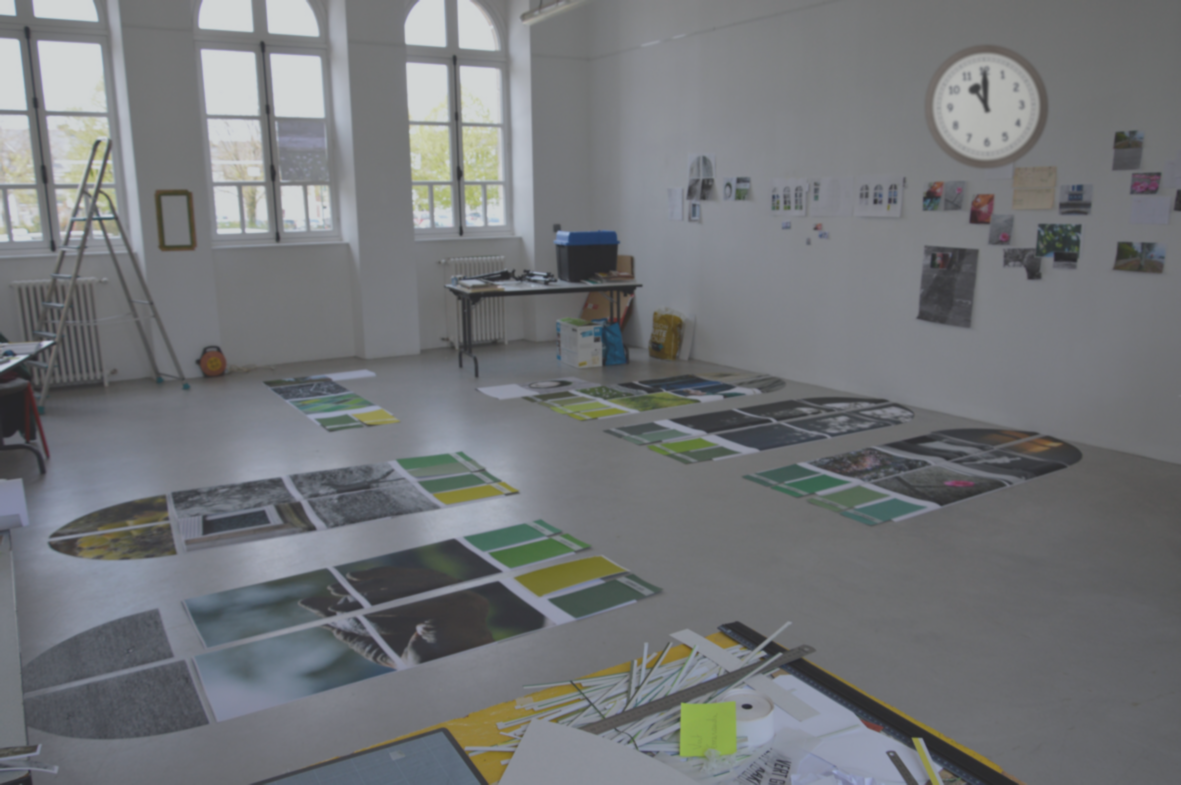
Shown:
h=11 m=0
